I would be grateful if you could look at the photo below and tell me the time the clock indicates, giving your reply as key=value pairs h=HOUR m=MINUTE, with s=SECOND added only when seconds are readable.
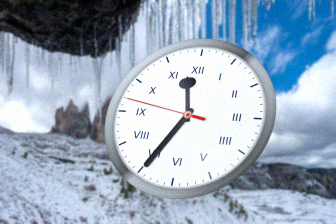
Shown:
h=11 m=34 s=47
